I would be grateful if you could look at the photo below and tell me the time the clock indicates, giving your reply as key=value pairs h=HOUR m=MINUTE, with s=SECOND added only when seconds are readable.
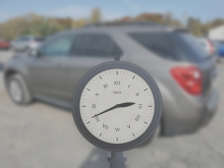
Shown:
h=2 m=41
